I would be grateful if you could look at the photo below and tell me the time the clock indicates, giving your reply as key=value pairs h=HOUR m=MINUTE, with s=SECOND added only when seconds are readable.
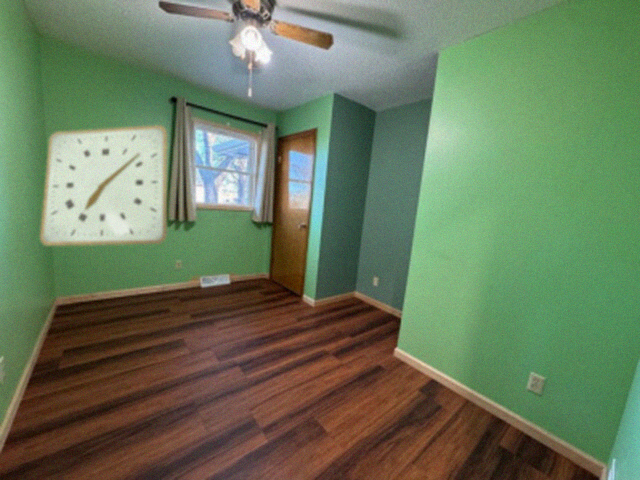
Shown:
h=7 m=8
